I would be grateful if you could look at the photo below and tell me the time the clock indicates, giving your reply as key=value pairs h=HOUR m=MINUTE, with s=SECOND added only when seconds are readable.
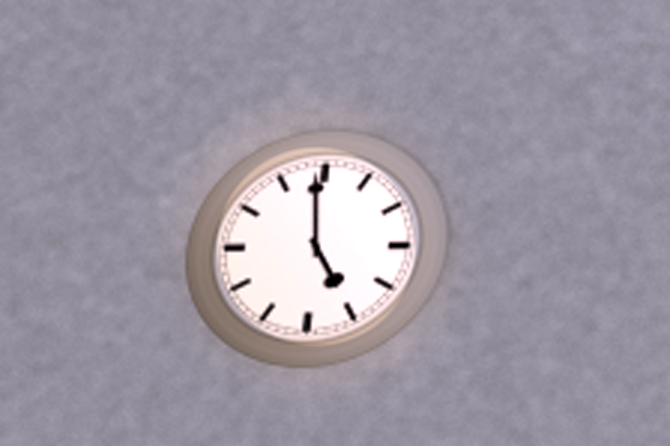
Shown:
h=4 m=59
